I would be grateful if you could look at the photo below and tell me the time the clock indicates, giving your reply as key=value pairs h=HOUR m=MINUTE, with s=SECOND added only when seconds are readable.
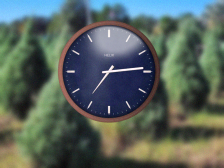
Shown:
h=7 m=14
